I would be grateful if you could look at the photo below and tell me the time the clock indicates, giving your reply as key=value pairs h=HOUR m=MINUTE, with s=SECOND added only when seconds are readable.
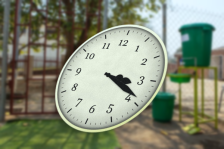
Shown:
h=3 m=19
